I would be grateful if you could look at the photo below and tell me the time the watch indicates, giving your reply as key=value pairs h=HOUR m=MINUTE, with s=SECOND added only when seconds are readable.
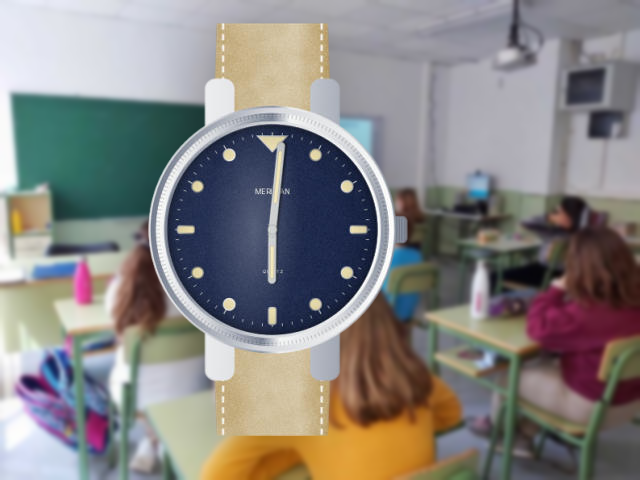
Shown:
h=6 m=1
